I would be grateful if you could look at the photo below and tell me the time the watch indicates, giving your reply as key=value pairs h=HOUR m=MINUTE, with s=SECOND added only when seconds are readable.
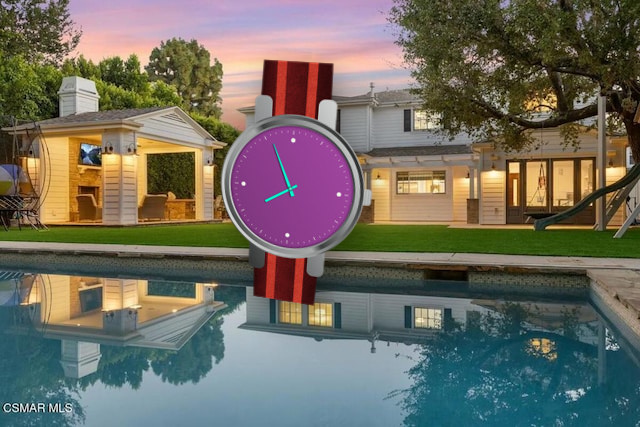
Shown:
h=7 m=56
